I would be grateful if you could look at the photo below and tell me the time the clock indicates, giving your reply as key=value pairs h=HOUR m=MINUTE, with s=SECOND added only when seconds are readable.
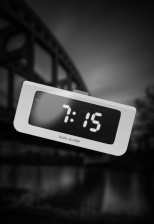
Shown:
h=7 m=15
